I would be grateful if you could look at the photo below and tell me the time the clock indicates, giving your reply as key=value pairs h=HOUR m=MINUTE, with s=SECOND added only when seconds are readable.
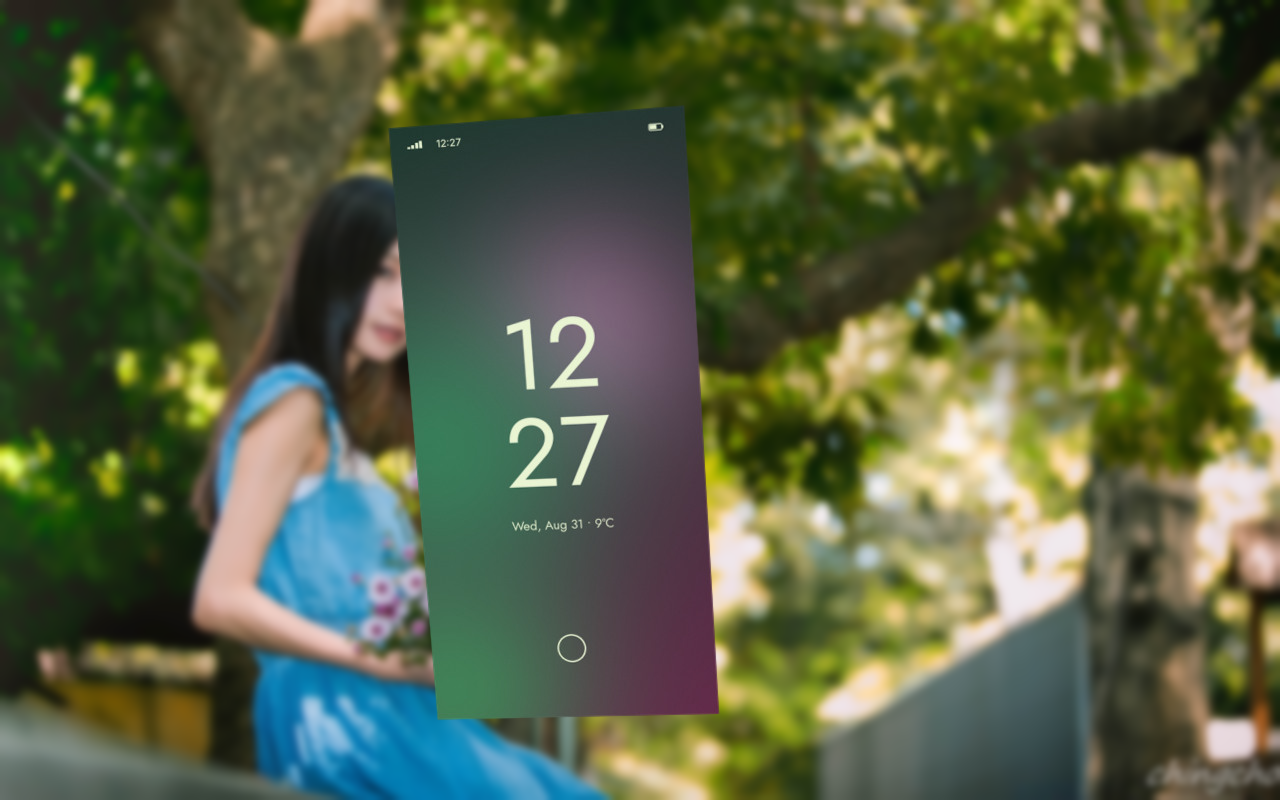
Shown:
h=12 m=27
